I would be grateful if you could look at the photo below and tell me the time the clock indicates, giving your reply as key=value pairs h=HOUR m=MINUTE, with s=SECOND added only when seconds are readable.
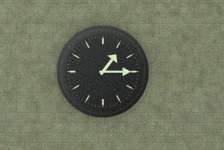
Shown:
h=1 m=15
